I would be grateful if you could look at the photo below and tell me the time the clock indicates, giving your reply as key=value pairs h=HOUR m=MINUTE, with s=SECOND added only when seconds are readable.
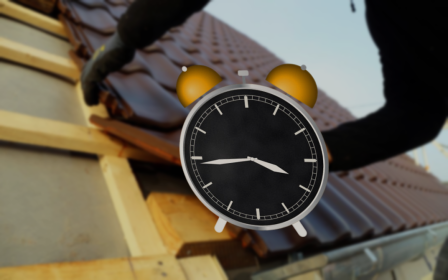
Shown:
h=3 m=44
